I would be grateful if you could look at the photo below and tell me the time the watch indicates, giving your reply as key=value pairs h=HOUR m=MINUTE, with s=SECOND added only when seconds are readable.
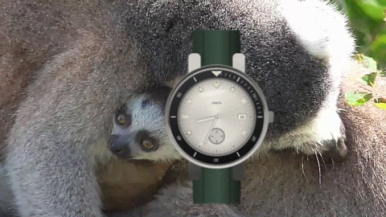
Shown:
h=8 m=34
